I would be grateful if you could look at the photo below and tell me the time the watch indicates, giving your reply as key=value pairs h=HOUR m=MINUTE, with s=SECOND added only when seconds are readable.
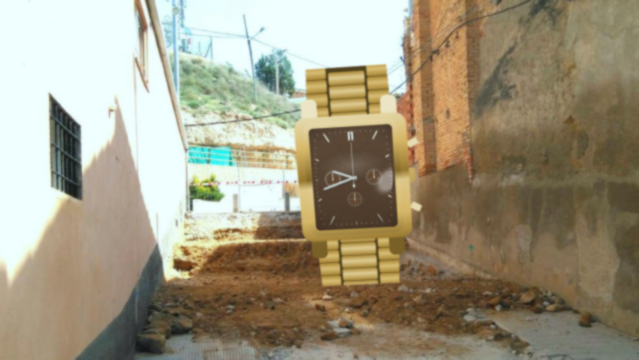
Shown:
h=9 m=42
